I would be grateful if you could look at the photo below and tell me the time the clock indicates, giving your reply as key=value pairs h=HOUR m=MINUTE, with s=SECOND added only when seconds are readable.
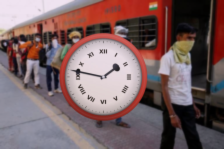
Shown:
h=1 m=47
